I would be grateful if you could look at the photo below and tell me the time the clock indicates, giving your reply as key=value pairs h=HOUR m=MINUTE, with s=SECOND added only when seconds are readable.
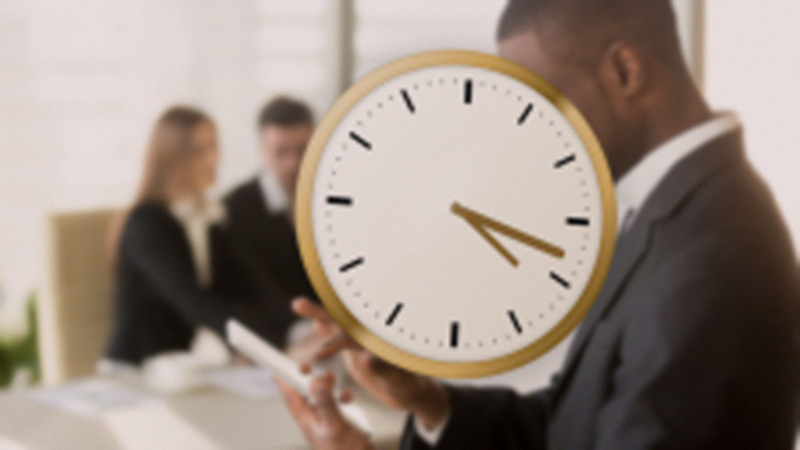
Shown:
h=4 m=18
